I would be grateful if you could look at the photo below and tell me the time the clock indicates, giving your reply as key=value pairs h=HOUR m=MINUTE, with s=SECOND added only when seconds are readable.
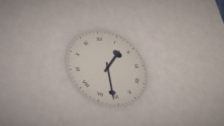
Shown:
h=1 m=31
